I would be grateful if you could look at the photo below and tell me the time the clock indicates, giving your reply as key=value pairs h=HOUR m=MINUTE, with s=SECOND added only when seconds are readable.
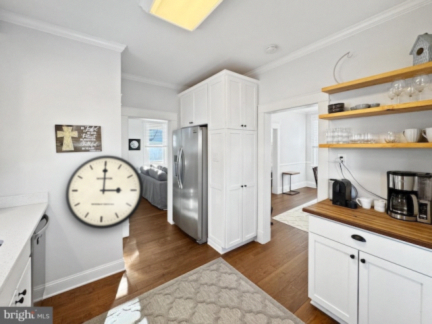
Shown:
h=3 m=0
